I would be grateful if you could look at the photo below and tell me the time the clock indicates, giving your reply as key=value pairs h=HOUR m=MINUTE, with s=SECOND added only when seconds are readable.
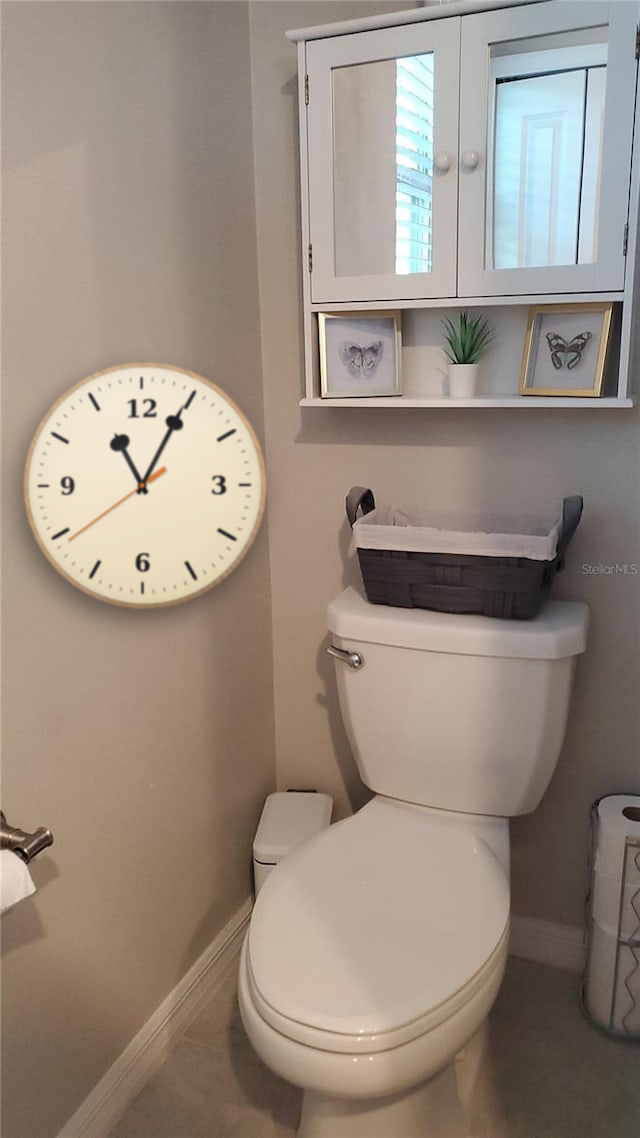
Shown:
h=11 m=4 s=39
